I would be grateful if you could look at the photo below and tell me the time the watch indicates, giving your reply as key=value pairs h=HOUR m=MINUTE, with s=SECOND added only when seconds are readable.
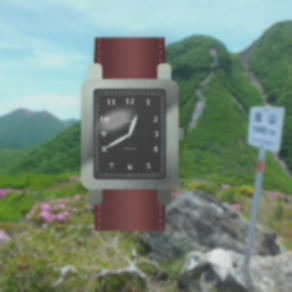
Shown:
h=12 m=40
